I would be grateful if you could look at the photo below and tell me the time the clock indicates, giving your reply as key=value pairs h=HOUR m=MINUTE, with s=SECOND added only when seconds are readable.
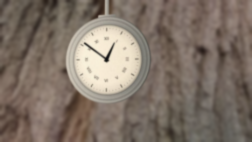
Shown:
h=12 m=51
